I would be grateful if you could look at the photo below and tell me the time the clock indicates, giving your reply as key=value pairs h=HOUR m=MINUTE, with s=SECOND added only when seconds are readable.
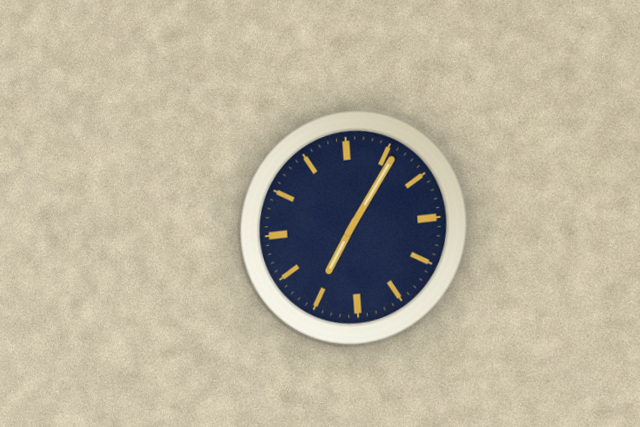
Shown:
h=7 m=6
